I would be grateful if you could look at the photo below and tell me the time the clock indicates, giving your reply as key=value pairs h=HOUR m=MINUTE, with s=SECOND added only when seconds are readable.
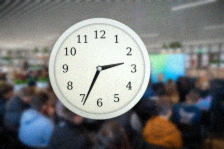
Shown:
h=2 m=34
